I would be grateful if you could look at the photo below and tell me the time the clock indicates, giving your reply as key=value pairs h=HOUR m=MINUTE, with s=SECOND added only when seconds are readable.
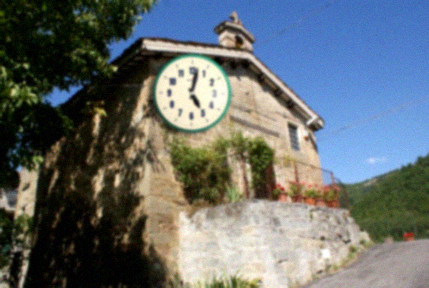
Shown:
h=5 m=2
